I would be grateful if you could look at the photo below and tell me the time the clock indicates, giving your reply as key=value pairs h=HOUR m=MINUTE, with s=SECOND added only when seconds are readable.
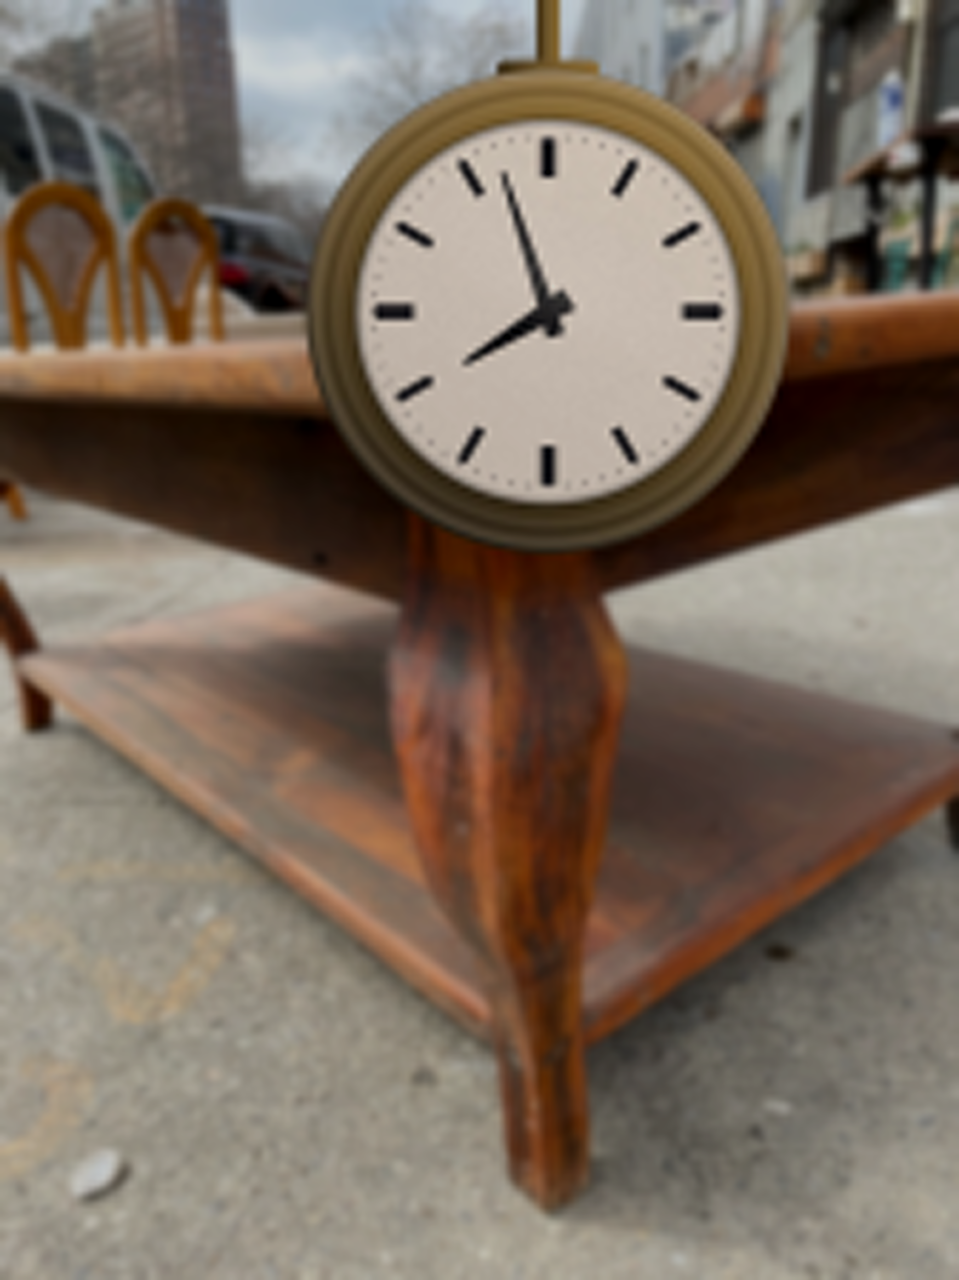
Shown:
h=7 m=57
